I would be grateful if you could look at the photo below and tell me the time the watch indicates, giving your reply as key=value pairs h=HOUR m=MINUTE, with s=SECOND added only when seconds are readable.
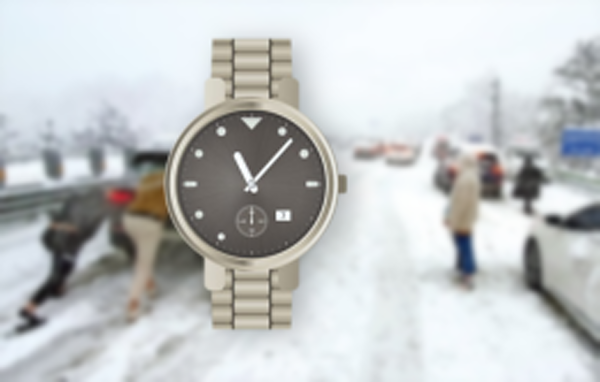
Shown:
h=11 m=7
